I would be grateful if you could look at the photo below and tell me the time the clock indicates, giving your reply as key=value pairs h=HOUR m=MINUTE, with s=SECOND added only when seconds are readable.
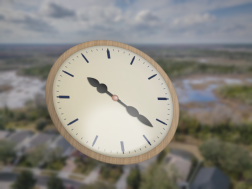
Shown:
h=10 m=22
